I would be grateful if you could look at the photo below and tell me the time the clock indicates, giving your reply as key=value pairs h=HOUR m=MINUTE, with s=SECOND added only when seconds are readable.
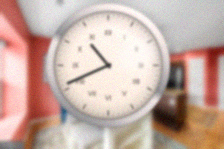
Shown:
h=10 m=41
